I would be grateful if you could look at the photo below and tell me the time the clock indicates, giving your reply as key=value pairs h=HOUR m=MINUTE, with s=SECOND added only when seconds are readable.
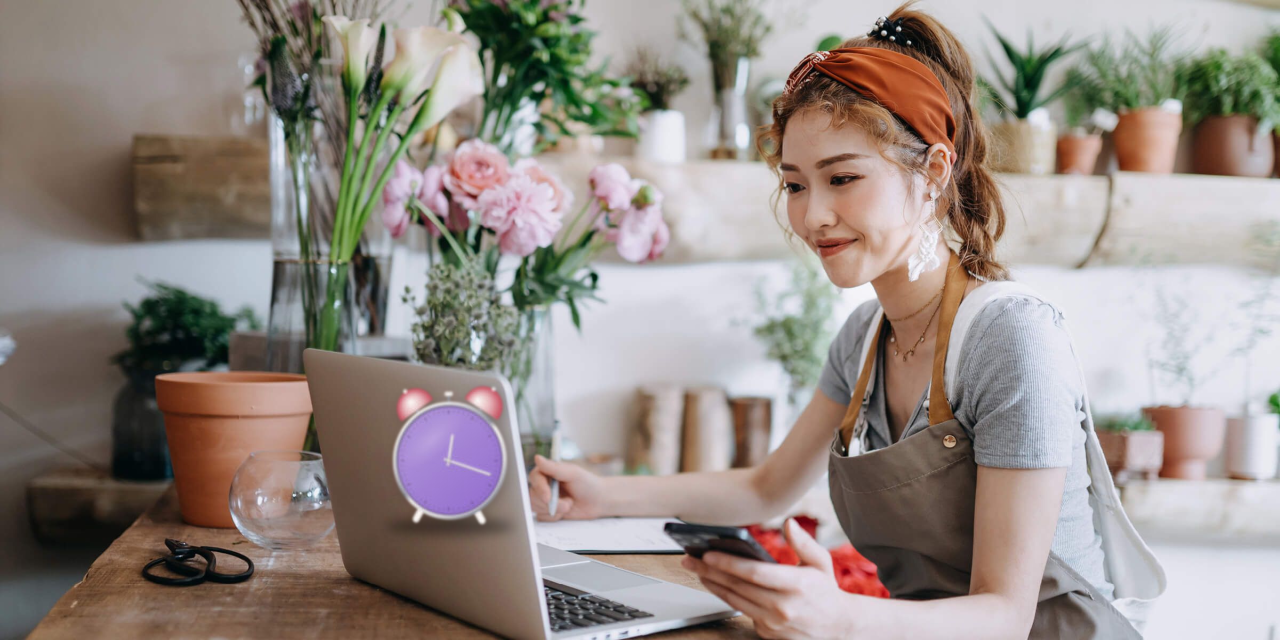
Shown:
h=12 m=18
